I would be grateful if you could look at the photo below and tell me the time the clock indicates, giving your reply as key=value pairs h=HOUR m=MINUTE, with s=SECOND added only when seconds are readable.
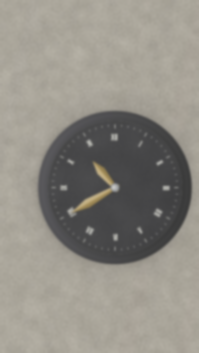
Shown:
h=10 m=40
